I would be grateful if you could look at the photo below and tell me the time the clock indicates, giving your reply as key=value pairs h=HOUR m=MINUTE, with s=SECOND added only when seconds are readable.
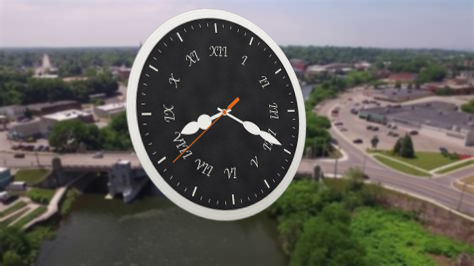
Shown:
h=8 m=19 s=39
